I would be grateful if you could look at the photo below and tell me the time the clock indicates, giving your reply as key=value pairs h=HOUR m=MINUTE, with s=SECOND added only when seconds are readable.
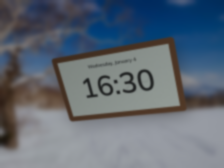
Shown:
h=16 m=30
